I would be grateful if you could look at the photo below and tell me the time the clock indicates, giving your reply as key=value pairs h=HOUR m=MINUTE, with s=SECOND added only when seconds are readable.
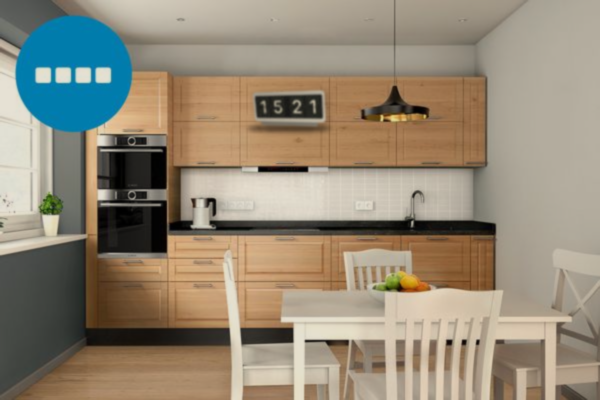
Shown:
h=15 m=21
